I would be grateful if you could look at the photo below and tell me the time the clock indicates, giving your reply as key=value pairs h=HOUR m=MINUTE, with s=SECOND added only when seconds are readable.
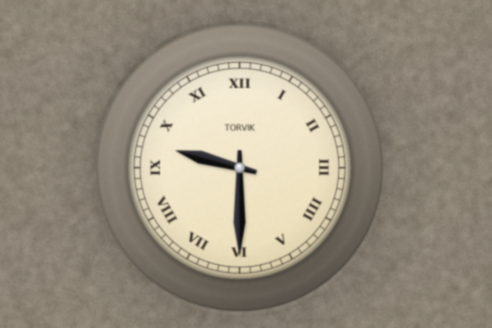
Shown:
h=9 m=30
